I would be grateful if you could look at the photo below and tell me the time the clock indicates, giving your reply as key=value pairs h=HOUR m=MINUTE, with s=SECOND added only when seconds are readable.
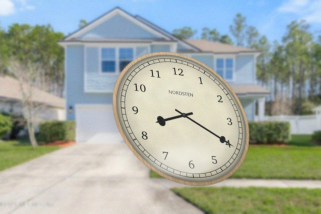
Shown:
h=8 m=20
